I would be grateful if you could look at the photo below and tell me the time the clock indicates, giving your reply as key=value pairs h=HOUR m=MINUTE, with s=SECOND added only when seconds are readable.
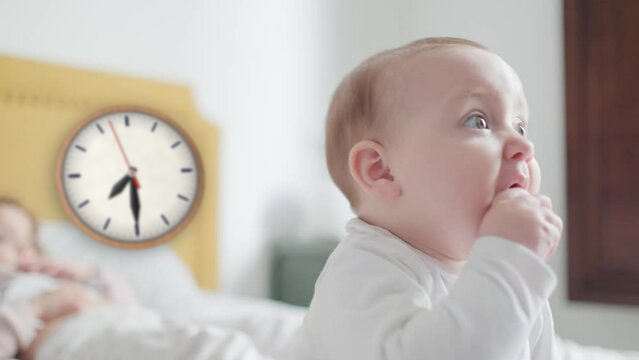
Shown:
h=7 m=29 s=57
